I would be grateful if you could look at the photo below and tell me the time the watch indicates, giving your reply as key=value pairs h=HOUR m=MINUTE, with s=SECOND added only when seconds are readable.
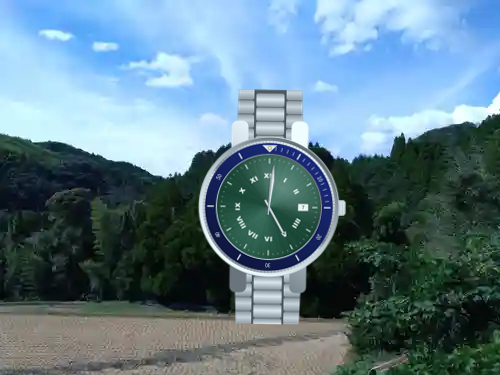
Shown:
h=5 m=1
